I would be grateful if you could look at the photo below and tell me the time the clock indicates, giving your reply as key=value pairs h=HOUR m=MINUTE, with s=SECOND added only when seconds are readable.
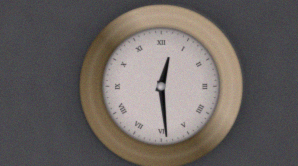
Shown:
h=12 m=29
